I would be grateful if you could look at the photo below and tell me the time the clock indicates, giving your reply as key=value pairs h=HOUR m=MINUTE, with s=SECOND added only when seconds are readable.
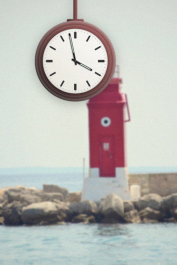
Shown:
h=3 m=58
